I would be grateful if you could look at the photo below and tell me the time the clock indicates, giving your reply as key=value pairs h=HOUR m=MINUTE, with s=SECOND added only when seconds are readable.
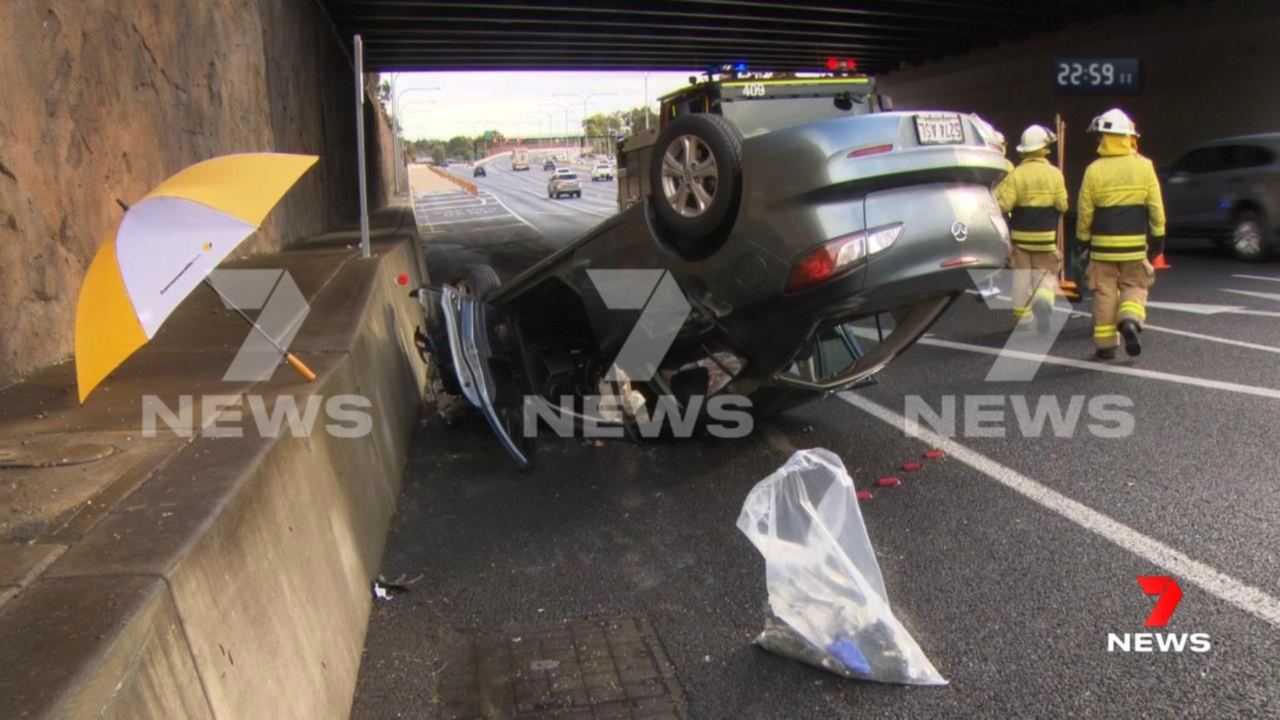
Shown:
h=22 m=59
